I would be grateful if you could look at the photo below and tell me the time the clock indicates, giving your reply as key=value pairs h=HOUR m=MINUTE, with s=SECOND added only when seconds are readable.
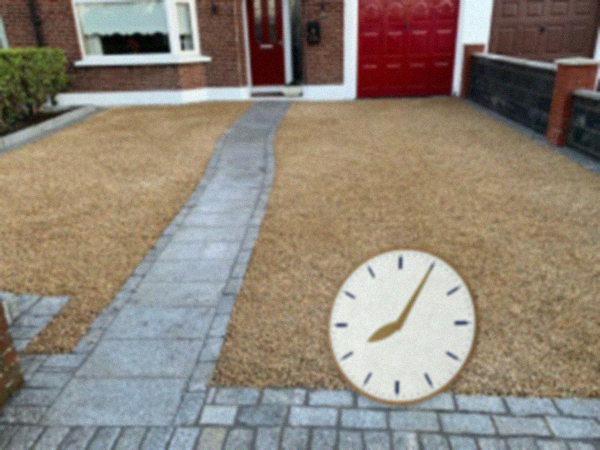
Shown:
h=8 m=5
